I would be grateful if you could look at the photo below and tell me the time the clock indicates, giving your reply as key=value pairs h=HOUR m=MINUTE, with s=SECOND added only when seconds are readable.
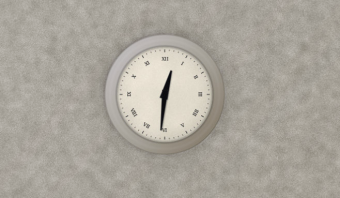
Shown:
h=12 m=31
